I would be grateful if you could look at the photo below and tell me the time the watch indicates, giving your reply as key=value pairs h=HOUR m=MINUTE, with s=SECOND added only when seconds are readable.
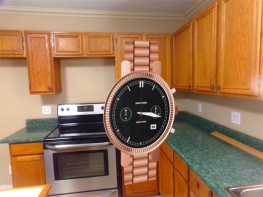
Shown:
h=3 m=17
